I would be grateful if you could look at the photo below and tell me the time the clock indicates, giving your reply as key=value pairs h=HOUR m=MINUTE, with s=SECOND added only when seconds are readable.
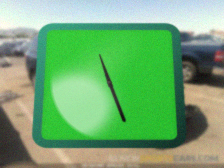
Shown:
h=11 m=27
